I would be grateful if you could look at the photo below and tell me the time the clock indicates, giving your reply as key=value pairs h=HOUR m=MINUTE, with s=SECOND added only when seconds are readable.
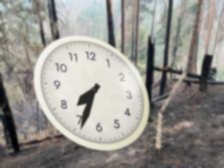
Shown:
h=7 m=34
